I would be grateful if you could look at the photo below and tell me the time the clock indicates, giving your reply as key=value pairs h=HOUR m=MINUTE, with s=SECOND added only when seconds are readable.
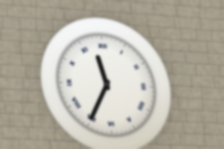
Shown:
h=11 m=35
